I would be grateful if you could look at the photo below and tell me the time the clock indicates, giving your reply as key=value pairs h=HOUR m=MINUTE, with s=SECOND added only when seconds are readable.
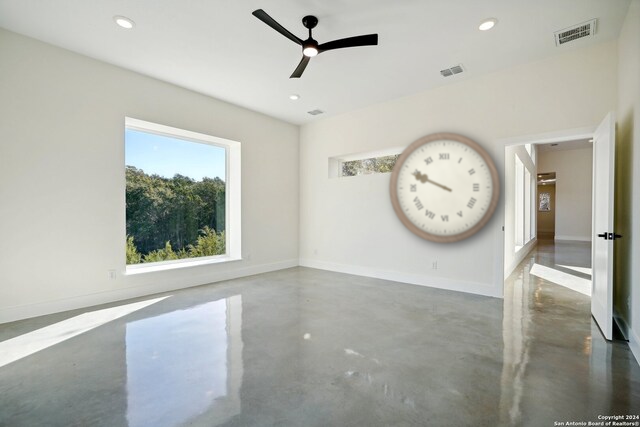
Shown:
h=9 m=49
